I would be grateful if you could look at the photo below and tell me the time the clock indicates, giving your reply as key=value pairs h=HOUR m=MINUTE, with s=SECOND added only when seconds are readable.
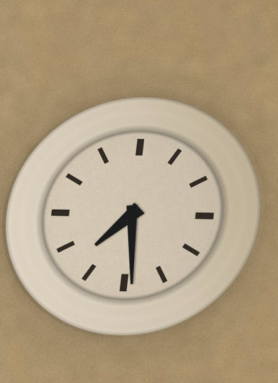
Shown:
h=7 m=29
